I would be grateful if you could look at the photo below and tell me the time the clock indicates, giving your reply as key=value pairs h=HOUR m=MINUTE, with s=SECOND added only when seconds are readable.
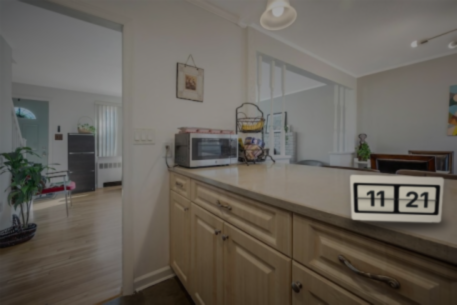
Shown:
h=11 m=21
